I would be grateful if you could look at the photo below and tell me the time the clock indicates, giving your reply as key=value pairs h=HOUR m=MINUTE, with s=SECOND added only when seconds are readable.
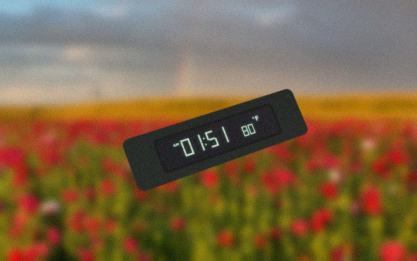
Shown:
h=1 m=51
